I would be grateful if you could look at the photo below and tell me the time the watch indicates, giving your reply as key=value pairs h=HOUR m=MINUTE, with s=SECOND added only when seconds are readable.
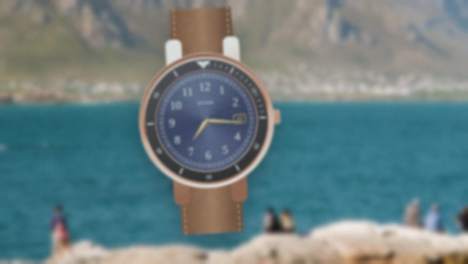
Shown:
h=7 m=16
